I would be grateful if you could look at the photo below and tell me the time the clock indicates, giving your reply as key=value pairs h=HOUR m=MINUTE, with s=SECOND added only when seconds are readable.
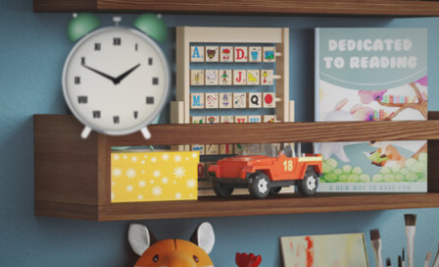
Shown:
h=1 m=49
